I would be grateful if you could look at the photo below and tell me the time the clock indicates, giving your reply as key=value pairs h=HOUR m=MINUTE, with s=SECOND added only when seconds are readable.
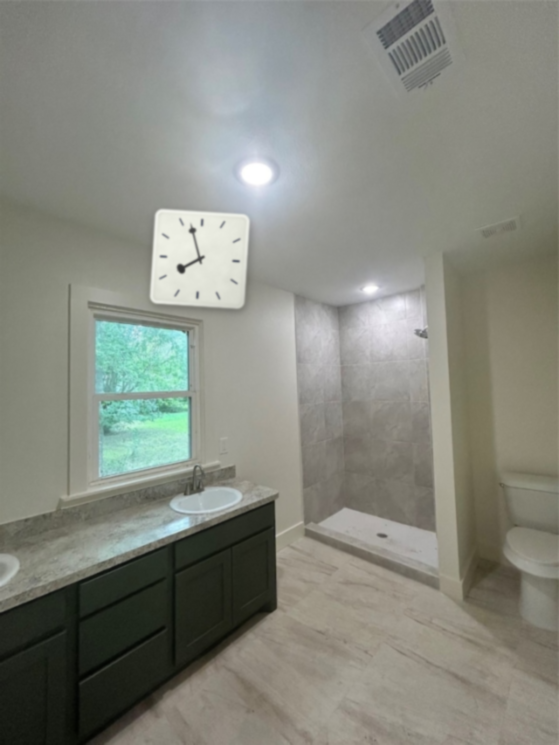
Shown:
h=7 m=57
